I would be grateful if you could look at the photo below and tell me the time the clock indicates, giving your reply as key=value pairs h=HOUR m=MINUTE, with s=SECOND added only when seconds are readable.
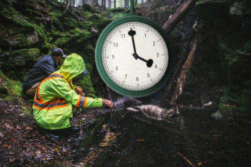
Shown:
h=3 m=59
